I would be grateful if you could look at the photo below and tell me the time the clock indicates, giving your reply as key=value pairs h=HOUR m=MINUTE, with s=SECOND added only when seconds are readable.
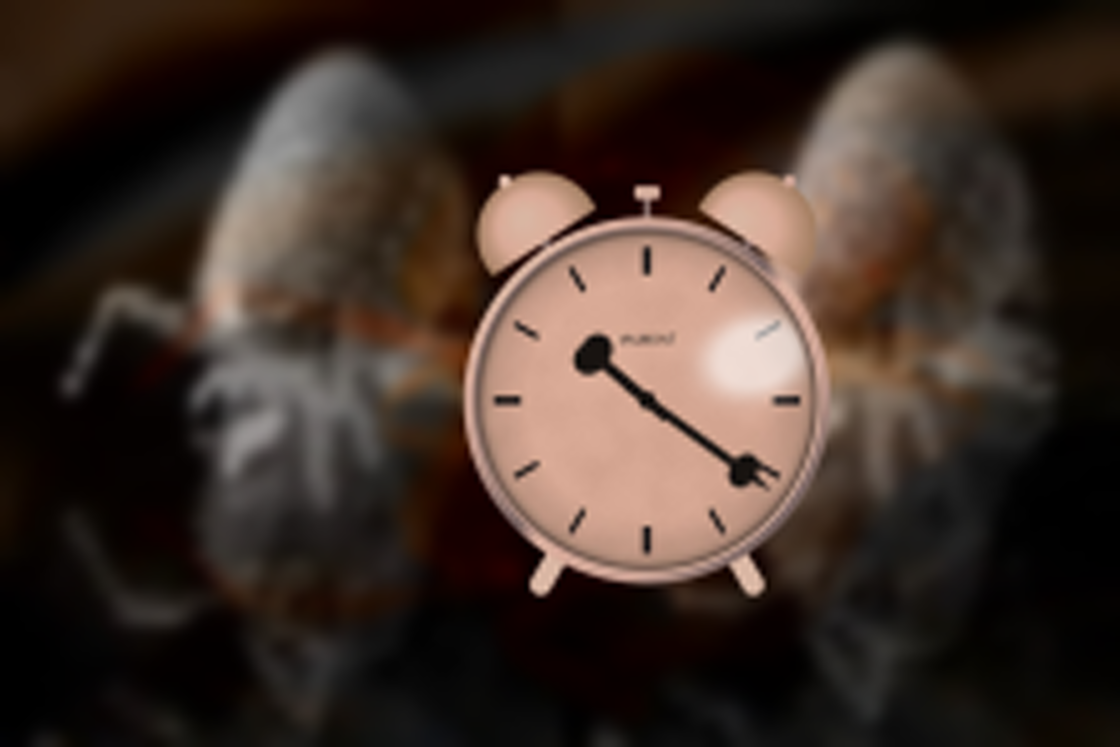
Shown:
h=10 m=21
